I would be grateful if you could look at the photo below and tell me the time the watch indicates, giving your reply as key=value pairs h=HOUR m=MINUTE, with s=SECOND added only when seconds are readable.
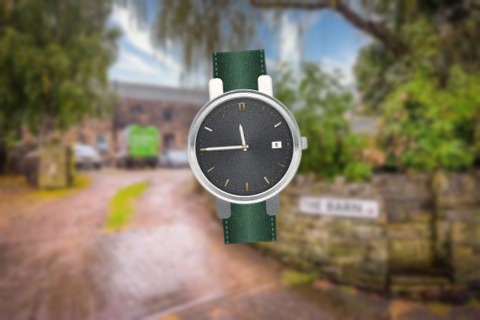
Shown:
h=11 m=45
